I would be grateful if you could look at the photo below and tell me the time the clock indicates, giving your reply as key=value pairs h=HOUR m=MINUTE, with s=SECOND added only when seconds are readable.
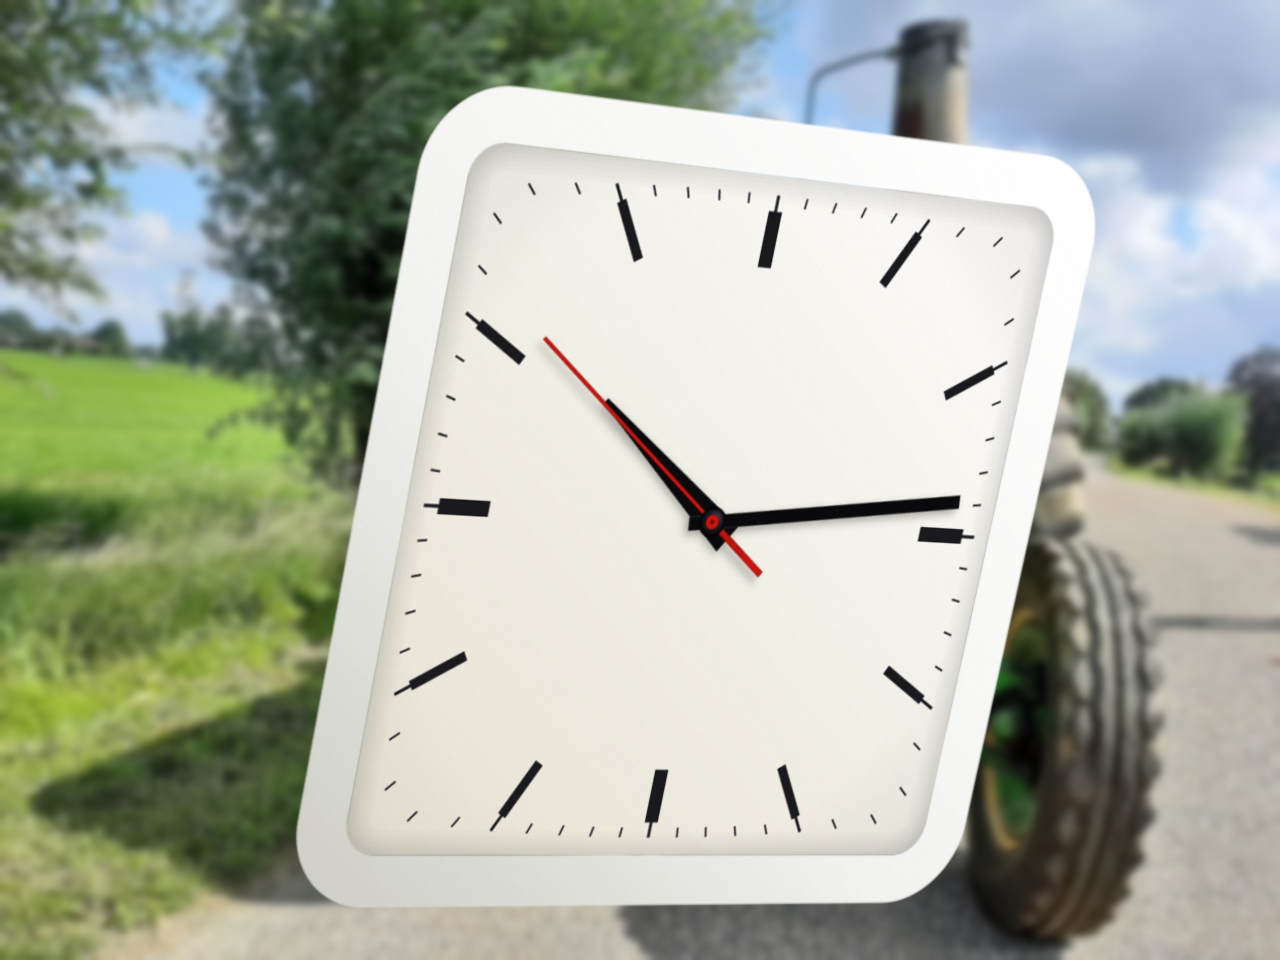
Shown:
h=10 m=13 s=51
